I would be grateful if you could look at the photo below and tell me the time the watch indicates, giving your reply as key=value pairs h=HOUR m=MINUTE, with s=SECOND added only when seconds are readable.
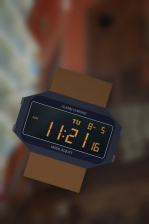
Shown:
h=11 m=21 s=16
